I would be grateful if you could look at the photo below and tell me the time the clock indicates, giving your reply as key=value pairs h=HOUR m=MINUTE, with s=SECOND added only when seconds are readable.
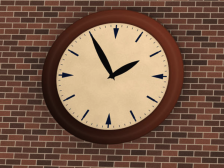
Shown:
h=1 m=55
